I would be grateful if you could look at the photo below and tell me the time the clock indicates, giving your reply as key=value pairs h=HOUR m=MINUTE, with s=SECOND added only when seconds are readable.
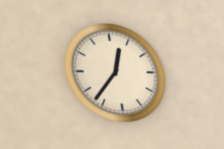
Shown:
h=12 m=37
